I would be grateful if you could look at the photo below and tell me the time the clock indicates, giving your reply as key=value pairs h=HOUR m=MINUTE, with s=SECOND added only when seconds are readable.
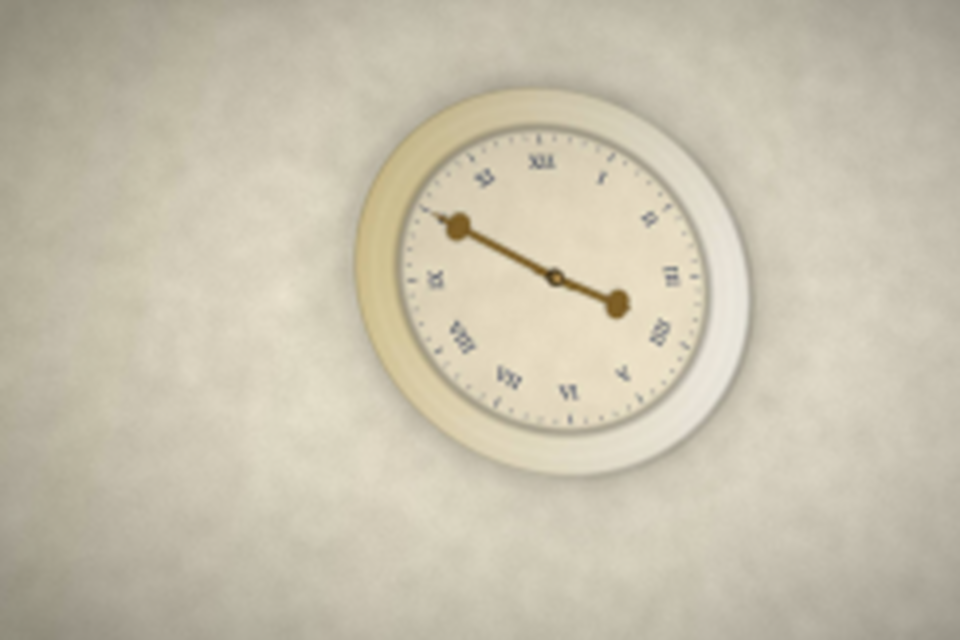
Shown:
h=3 m=50
